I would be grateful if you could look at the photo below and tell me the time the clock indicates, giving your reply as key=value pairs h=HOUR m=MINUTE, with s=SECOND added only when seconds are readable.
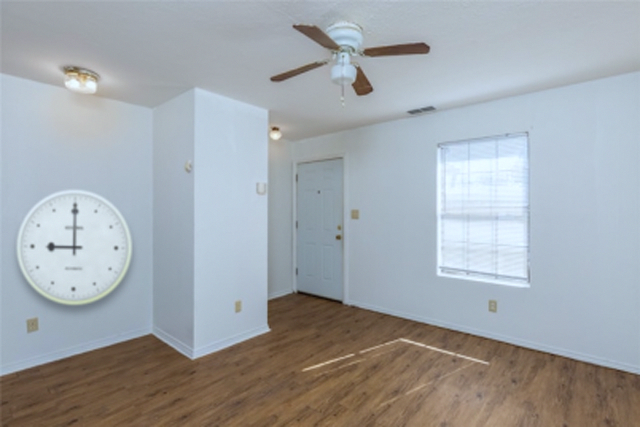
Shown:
h=9 m=0
